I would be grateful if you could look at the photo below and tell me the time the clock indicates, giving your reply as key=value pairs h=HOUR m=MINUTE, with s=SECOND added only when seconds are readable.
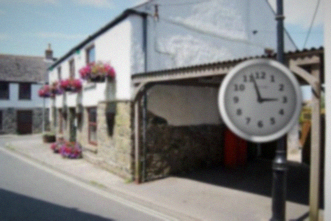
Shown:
h=2 m=57
